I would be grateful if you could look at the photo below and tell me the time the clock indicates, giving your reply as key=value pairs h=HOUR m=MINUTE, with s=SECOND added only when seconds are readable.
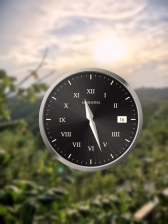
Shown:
h=11 m=27
